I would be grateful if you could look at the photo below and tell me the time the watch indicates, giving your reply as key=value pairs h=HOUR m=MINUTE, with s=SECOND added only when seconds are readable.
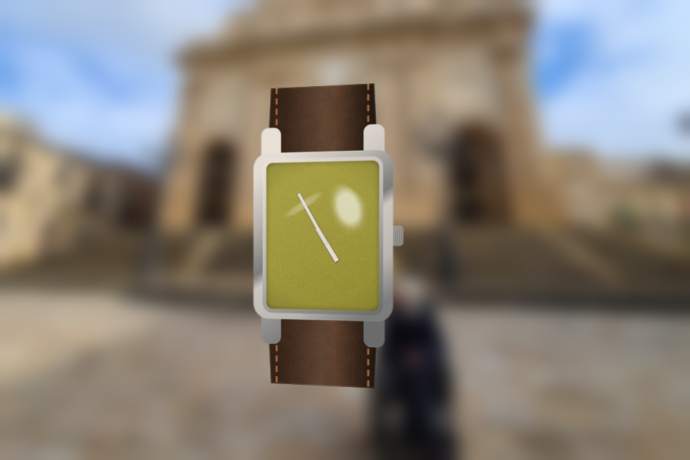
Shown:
h=4 m=55
